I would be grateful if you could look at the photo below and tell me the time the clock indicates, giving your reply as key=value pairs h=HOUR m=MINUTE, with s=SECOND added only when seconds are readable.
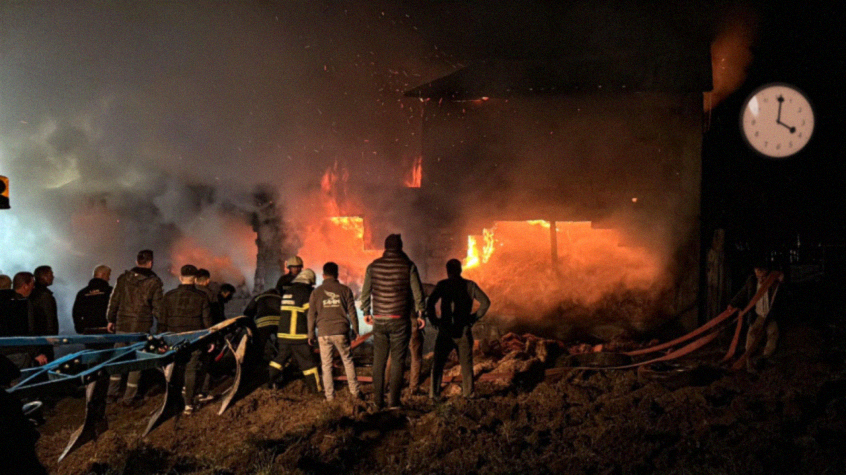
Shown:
h=4 m=1
